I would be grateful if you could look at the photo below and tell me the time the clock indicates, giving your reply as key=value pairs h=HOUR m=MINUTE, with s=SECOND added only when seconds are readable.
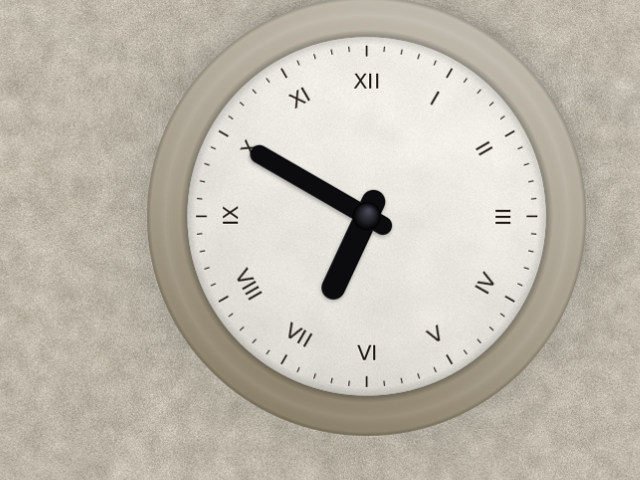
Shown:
h=6 m=50
